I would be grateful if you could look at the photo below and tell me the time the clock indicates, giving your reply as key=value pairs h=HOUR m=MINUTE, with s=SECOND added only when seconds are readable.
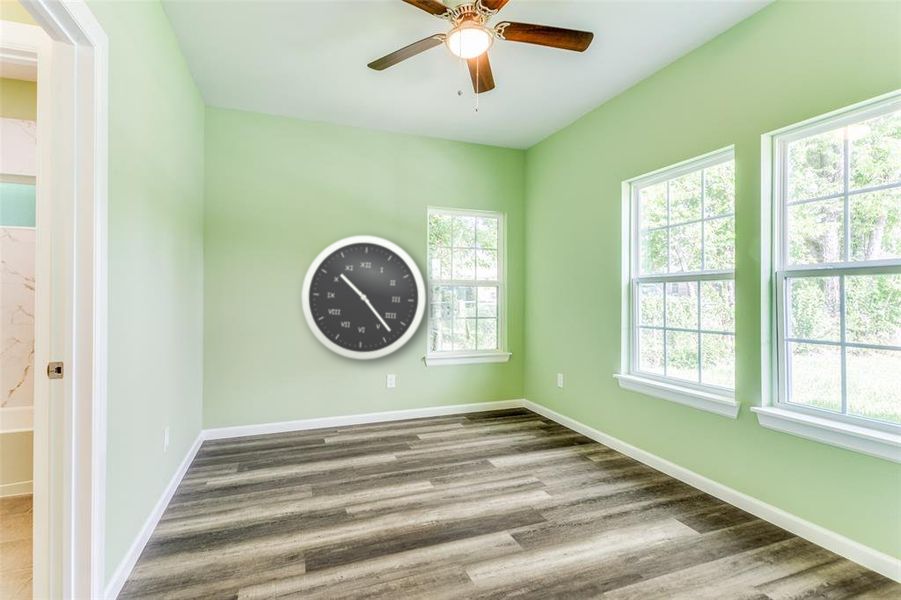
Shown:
h=10 m=23
